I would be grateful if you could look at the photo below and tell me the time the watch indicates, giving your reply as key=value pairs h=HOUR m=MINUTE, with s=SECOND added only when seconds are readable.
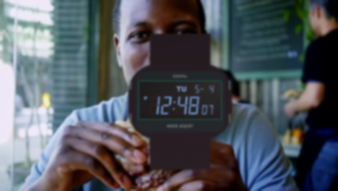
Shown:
h=12 m=48
